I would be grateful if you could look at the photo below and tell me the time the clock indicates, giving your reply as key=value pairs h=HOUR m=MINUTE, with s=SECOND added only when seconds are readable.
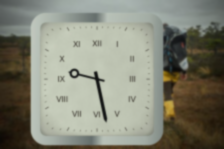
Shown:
h=9 m=28
